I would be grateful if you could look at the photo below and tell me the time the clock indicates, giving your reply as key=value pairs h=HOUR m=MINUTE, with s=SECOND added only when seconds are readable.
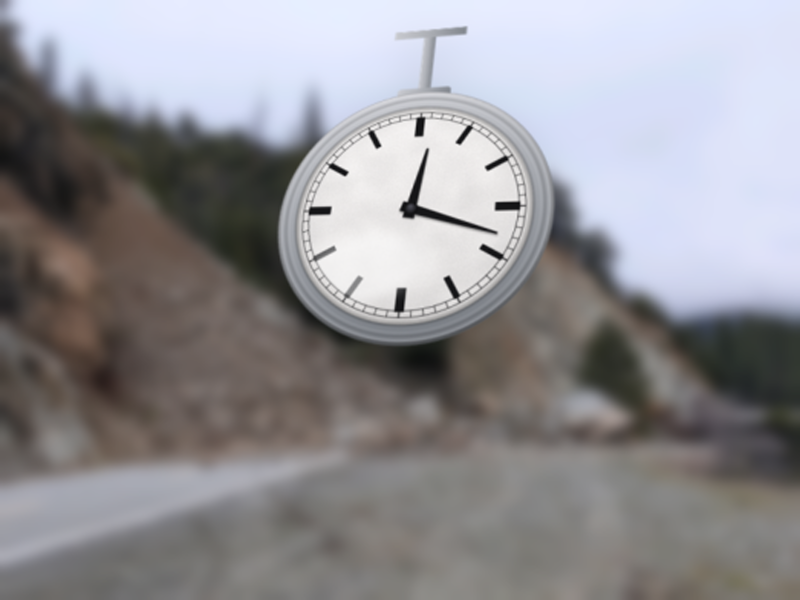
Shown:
h=12 m=18
